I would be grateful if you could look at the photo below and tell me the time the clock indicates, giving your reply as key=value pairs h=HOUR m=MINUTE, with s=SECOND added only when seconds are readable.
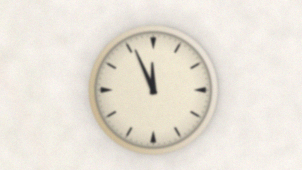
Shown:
h=11 m=56
